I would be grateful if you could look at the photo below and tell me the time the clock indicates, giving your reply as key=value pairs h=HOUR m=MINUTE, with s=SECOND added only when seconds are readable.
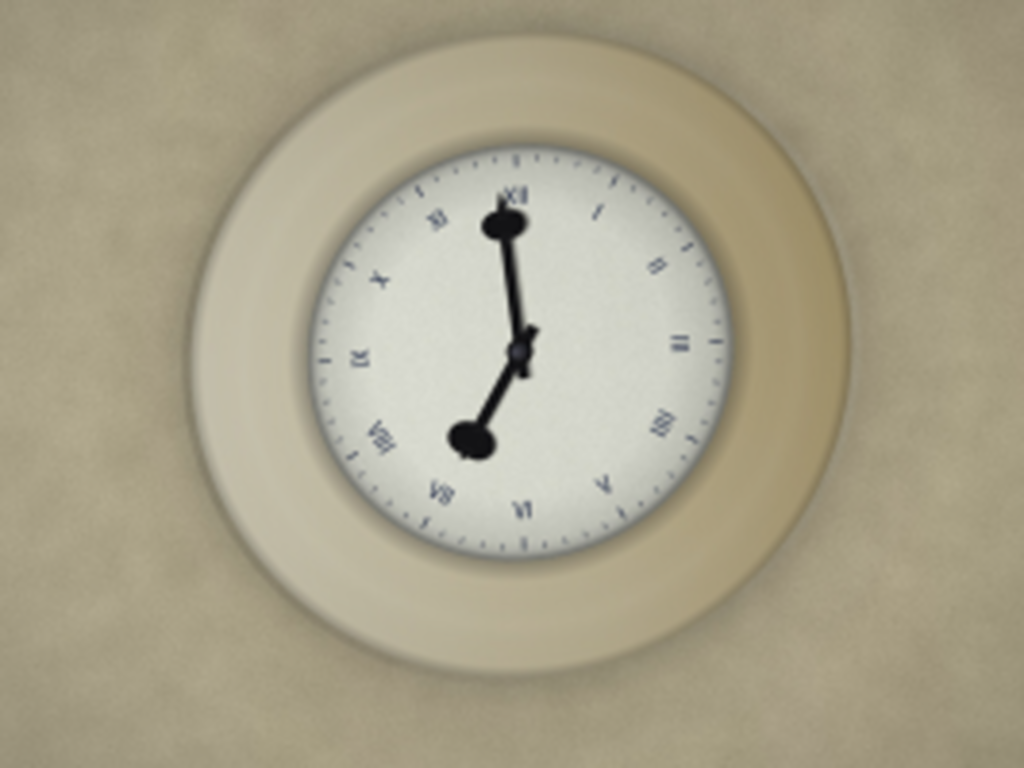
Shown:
h=6 m=59
